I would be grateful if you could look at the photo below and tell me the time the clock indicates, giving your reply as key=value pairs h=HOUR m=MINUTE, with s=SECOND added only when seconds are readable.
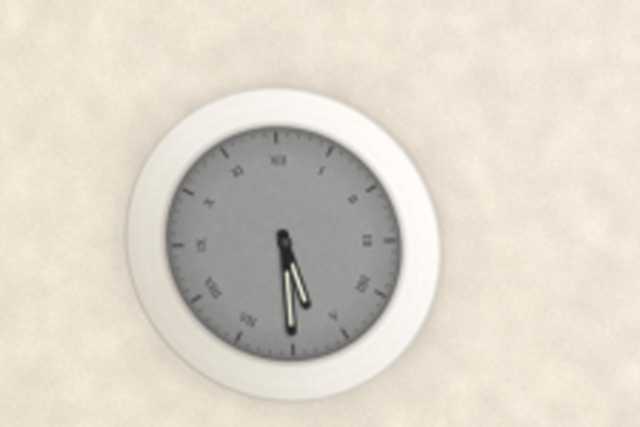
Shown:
h=5 m=30
